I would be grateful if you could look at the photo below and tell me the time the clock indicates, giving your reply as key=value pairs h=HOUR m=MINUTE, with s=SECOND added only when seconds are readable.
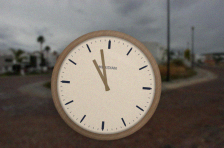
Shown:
h=10 m=58
